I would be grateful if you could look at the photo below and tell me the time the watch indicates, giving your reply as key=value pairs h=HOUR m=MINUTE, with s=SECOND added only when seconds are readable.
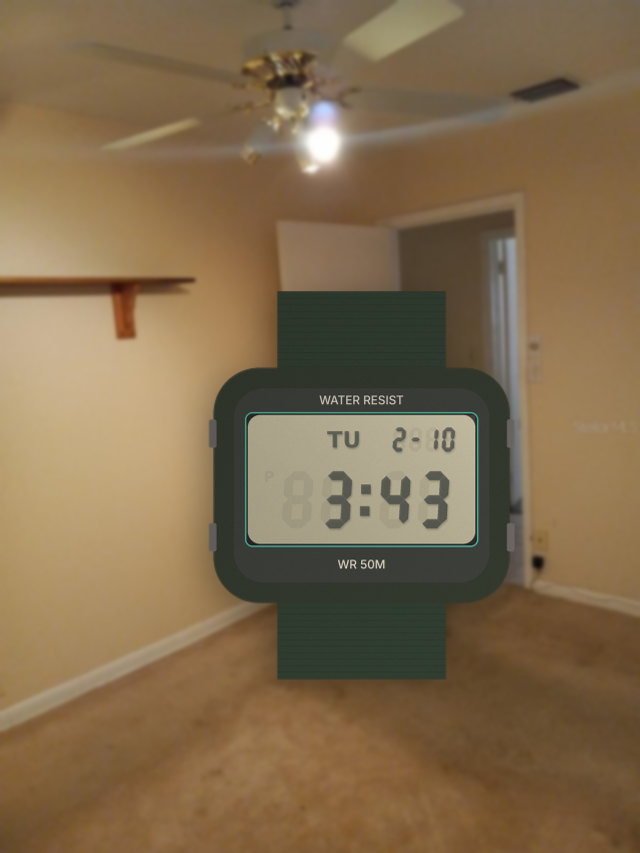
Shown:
h=3 m=43
